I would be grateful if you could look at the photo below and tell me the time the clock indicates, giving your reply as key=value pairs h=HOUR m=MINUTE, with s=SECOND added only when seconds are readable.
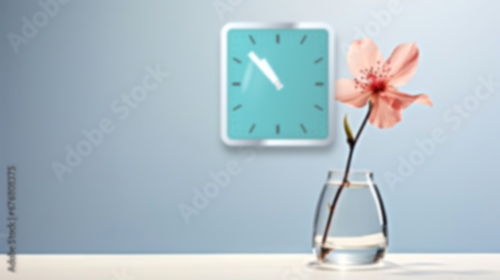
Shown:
h=10 m=53
